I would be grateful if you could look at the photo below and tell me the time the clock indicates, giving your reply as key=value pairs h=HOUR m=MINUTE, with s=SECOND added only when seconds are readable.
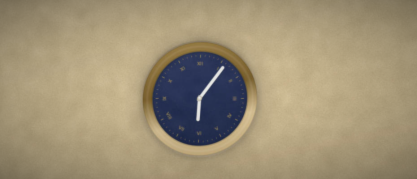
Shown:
h=6 m=6
